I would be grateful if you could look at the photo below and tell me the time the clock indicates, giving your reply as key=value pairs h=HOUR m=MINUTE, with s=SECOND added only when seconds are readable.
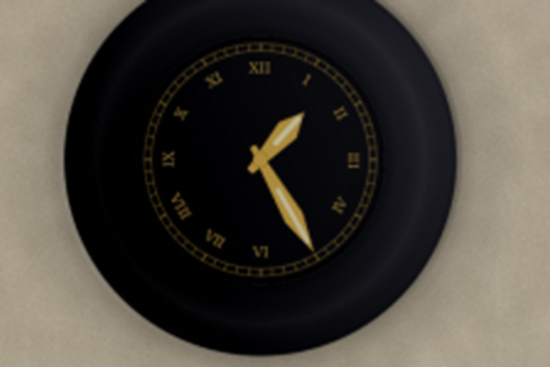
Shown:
h=1 m=25
